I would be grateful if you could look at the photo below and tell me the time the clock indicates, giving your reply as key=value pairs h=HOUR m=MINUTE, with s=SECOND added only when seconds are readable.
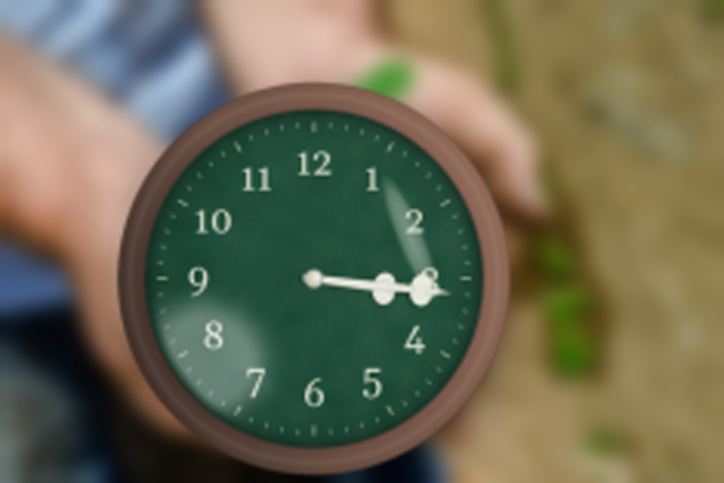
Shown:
h=3 m=16
